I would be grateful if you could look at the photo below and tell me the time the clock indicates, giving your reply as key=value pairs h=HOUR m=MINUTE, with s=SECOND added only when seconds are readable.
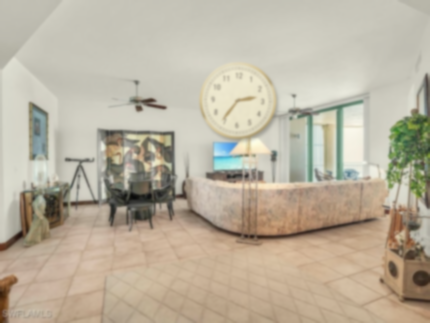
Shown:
h=2 m=36
